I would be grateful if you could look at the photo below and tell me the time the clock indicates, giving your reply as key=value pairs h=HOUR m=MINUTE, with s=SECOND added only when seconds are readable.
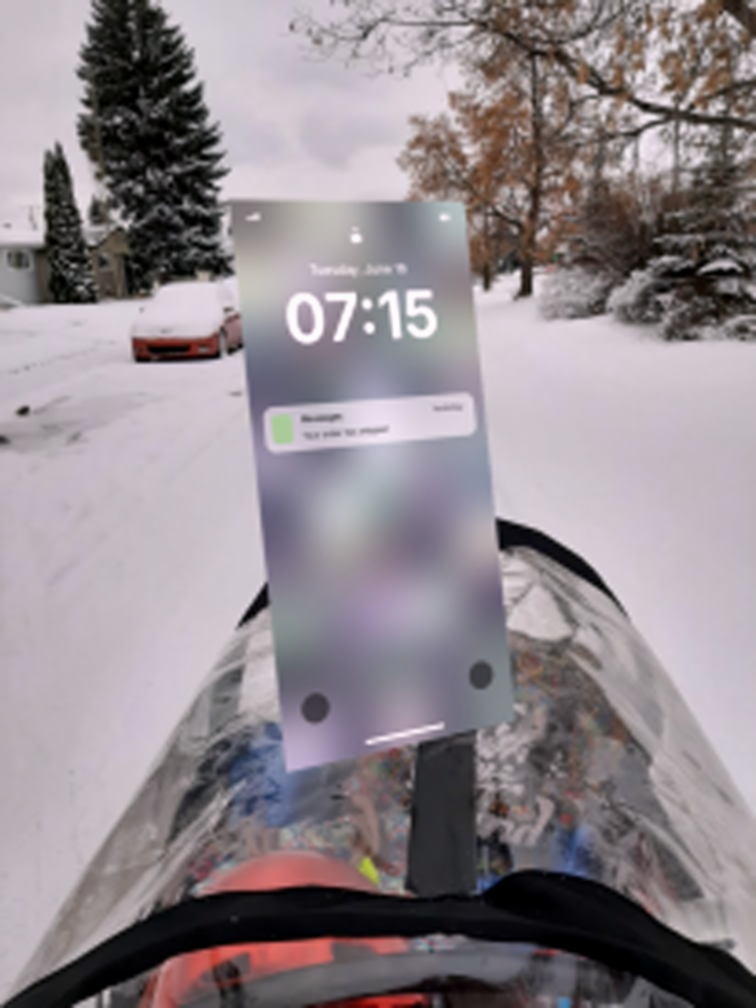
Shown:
h=7 m=15
